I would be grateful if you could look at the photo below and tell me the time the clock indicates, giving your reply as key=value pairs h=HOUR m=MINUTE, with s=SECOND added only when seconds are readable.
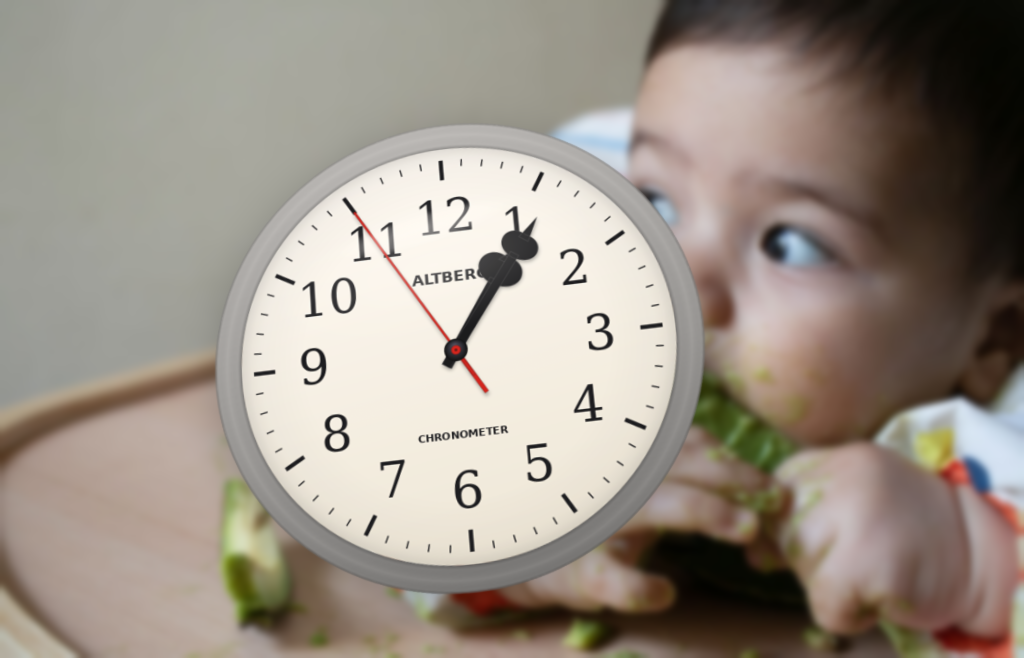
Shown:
h=1 m=5 s=55
